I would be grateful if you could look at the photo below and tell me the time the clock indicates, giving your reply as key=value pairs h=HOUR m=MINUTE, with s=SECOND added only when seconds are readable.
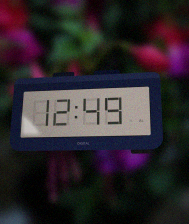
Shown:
h=12 m=49
